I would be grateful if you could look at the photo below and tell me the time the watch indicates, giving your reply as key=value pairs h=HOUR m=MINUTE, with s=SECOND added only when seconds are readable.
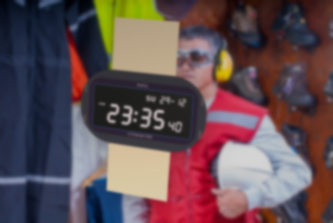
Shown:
h=23 m=35
